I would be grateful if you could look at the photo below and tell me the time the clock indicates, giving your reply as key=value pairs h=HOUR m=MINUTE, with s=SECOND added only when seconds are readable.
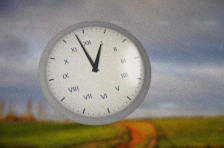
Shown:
h=12 m=58
